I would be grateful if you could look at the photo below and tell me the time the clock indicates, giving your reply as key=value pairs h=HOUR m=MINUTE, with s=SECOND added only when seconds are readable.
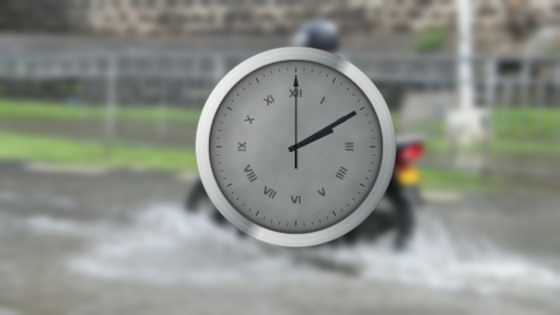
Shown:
h=2 m=10 s=0
